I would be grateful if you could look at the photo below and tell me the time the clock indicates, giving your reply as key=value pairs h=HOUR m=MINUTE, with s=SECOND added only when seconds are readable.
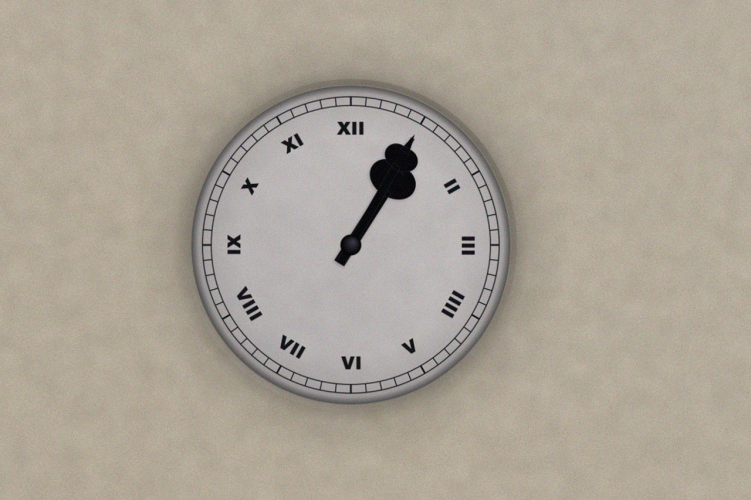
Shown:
h=1 m=5
